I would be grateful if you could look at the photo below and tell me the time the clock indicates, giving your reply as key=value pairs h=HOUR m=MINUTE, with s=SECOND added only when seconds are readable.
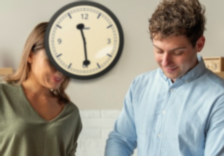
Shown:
h=11 m=29
